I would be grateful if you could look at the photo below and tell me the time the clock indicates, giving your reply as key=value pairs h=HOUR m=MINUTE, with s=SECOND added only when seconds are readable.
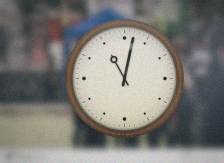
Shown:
h=11 m=2
